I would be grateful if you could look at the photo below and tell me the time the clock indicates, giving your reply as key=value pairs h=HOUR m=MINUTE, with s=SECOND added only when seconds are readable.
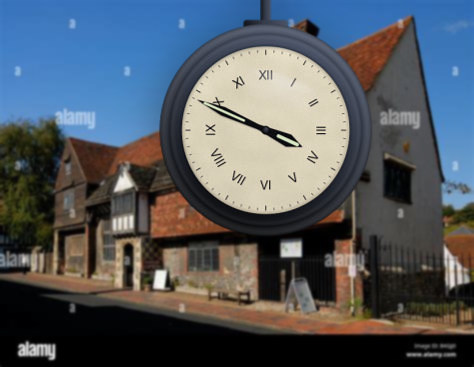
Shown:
h=3 m=49
